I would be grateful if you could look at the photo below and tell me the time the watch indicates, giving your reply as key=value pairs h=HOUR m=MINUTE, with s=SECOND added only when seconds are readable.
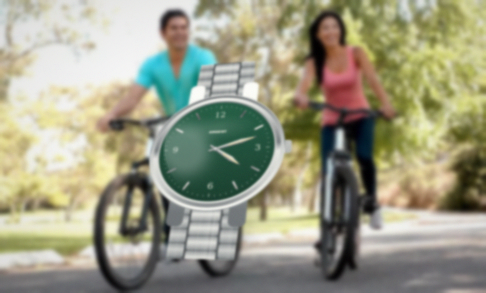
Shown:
h=4 m=12
